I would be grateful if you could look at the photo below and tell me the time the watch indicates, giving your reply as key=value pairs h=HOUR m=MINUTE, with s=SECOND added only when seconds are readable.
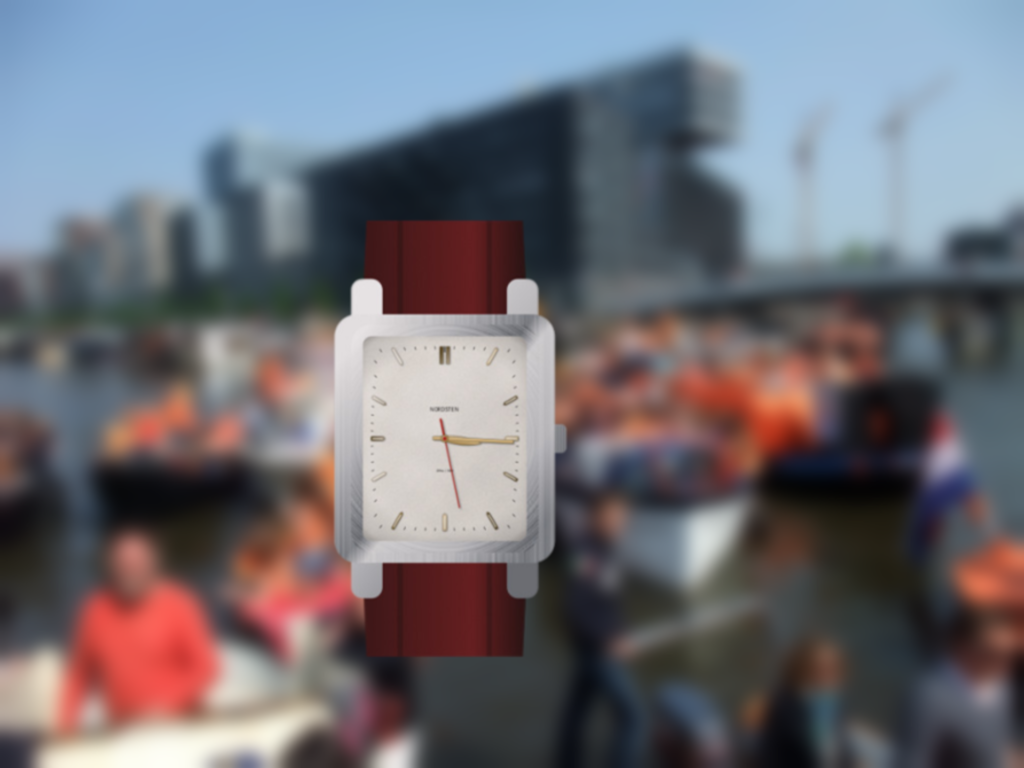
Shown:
h=3 m=15 s=28
